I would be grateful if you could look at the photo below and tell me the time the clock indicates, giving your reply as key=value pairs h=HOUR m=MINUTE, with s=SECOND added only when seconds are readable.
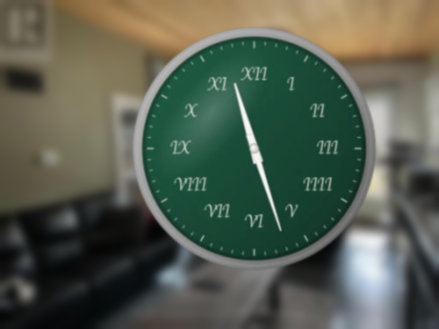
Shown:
h=11 m=27
